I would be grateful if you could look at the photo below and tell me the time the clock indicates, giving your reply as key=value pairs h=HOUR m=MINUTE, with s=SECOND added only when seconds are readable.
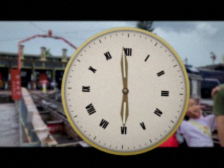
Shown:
h=5 m=59
